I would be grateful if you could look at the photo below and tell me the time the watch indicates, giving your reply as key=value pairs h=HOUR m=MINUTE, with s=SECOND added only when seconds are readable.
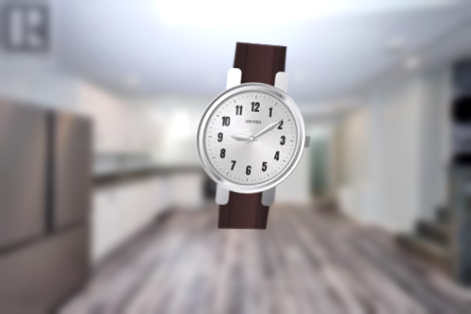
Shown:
h=9 m=9
